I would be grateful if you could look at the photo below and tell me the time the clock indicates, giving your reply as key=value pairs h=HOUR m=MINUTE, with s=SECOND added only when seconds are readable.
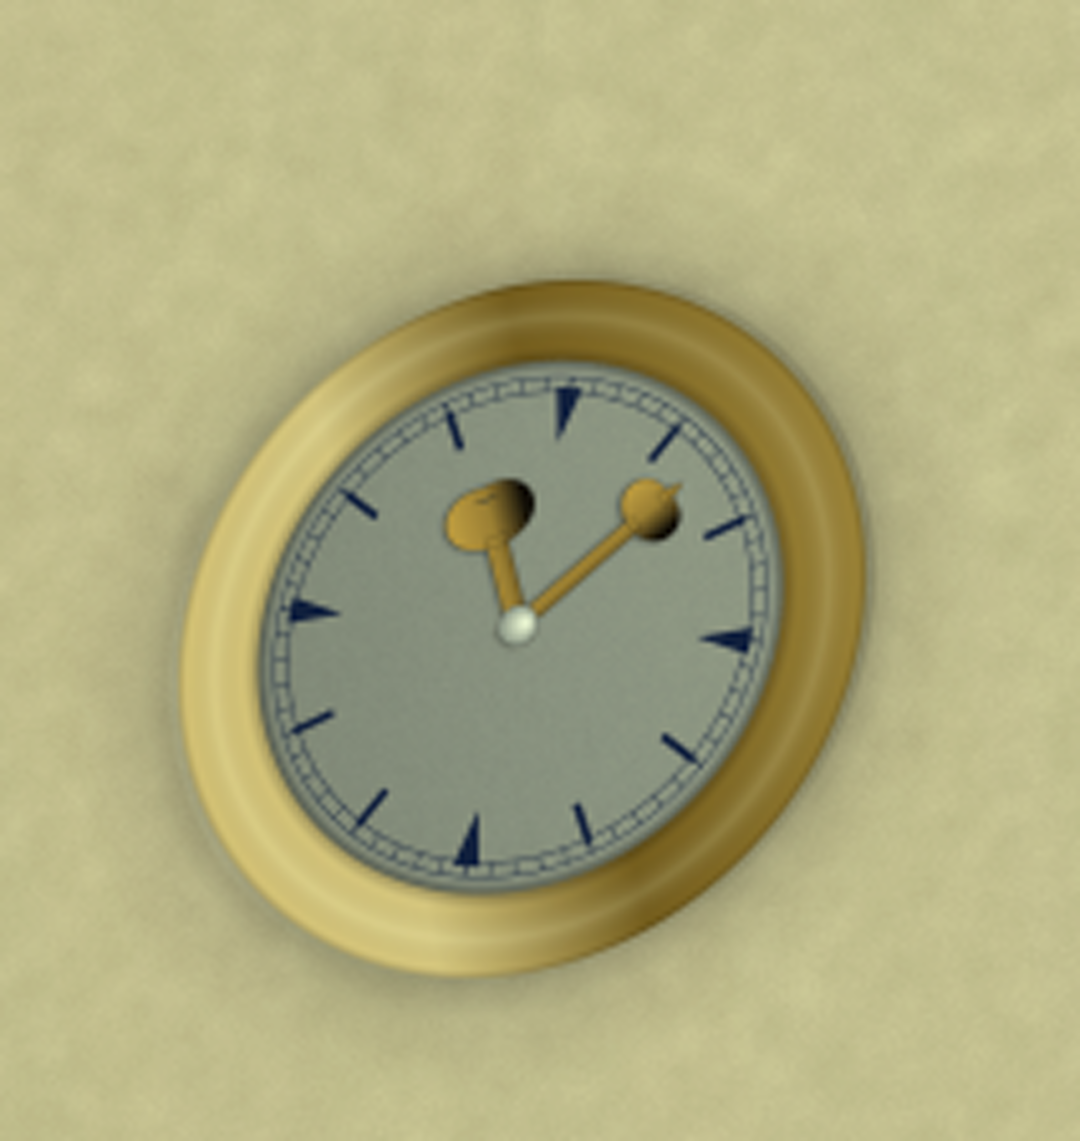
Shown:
h=11 m=7
